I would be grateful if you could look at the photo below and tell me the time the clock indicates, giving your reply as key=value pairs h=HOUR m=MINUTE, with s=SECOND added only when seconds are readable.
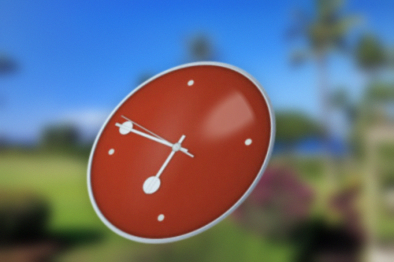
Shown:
h=6 m=48 s=50
